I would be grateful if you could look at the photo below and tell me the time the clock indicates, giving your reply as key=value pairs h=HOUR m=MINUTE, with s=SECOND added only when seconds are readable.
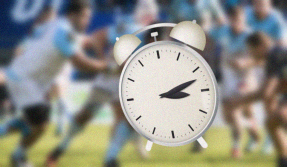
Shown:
h=3 m=12
